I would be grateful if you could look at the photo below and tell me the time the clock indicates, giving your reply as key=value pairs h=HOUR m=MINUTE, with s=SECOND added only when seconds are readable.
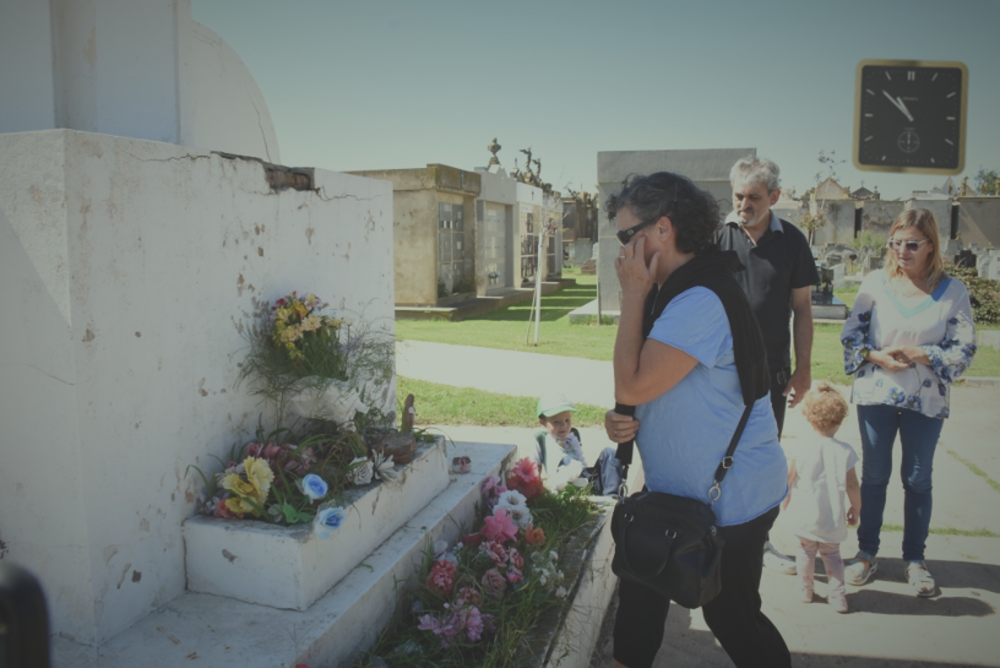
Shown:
h=10 m=52
